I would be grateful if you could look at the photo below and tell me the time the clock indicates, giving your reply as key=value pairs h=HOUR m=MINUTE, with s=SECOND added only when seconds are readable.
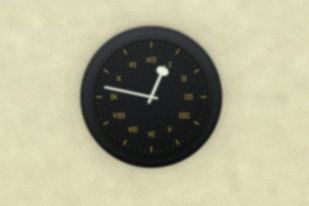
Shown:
h=12 m=47
